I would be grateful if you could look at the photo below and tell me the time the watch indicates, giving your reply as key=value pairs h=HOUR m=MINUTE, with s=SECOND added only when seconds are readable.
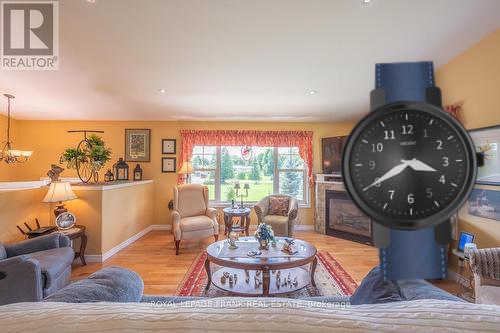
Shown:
h=3 m=40
